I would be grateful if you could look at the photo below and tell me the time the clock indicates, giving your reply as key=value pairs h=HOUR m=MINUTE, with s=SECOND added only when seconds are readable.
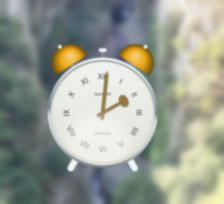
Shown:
h=2 m=1
